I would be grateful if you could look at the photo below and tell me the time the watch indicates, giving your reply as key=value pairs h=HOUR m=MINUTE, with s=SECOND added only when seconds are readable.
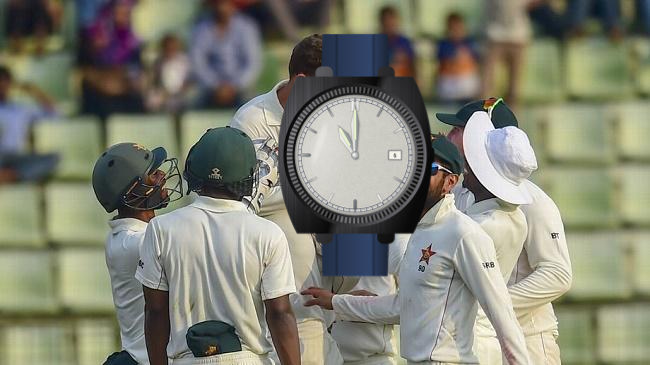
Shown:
h=11 m=0
